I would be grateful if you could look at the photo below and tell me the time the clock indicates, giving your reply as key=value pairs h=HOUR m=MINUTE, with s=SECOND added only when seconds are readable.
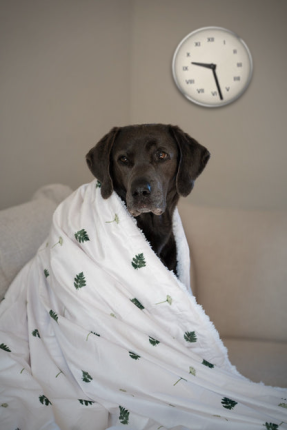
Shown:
h=9 m=28
